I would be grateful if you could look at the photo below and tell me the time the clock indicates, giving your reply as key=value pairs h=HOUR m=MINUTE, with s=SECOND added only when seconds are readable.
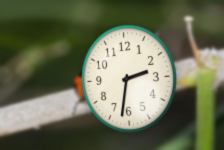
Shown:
h=2 m=32
